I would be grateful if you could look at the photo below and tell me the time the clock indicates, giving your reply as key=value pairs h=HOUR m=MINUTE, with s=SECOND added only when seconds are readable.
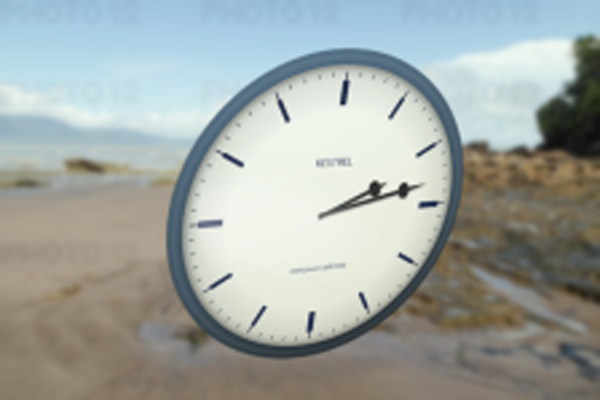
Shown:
h=2 m=13
